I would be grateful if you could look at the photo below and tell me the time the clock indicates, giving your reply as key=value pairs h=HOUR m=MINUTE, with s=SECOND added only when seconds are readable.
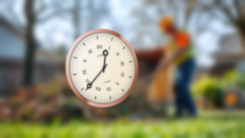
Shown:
h=12 m=39
